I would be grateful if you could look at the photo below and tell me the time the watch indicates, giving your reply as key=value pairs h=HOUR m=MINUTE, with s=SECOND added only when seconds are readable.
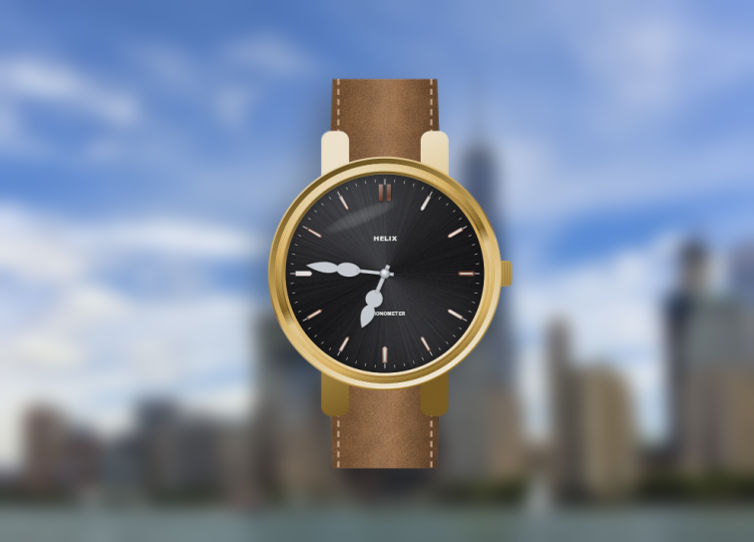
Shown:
h=6 m=46
